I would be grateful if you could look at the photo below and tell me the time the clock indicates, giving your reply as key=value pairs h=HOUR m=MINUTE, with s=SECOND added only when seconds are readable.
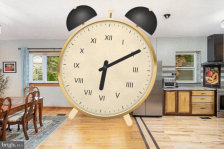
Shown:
h=6 m=10
